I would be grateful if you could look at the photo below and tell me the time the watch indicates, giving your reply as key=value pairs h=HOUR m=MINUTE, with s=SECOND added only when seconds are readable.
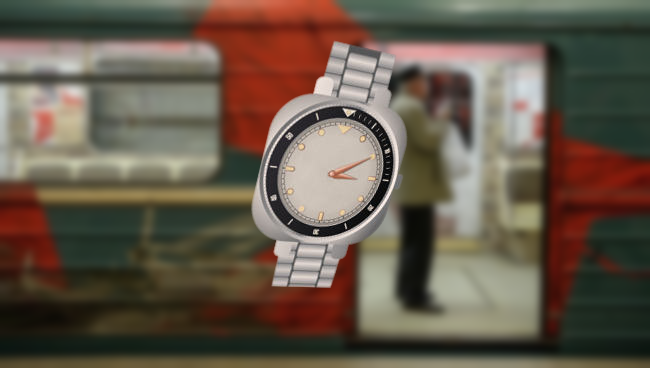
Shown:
h=3 m=10
